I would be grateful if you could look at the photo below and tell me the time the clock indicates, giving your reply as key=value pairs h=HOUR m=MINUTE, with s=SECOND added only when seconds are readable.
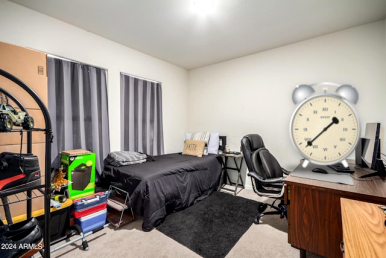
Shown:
h=1 m=38
